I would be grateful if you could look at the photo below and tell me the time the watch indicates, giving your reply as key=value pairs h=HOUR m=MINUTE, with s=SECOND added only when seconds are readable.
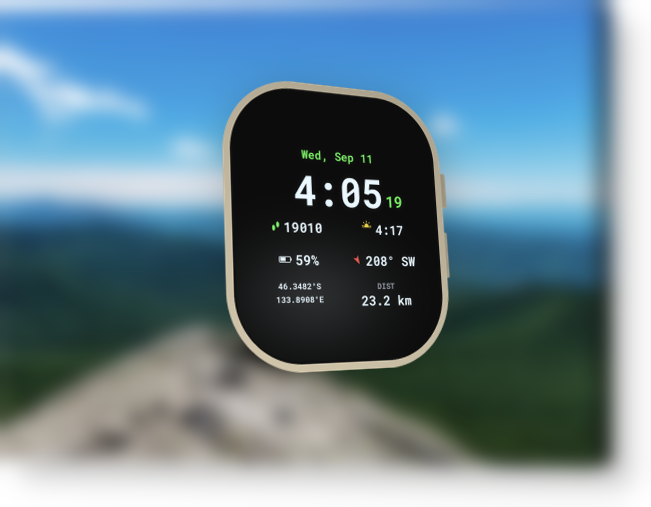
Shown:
h=4 m=5 s=19
